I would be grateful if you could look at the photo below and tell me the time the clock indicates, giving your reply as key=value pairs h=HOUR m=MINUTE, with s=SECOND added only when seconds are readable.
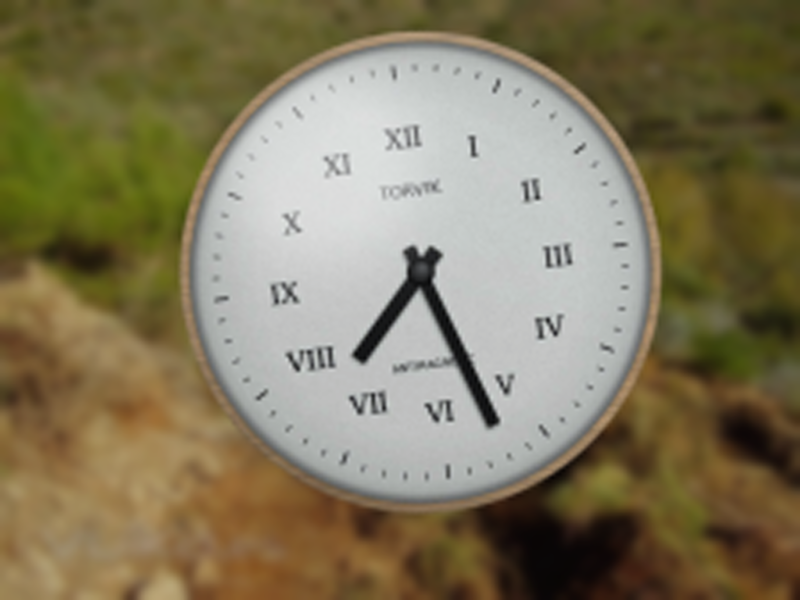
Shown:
h=7 m=27
